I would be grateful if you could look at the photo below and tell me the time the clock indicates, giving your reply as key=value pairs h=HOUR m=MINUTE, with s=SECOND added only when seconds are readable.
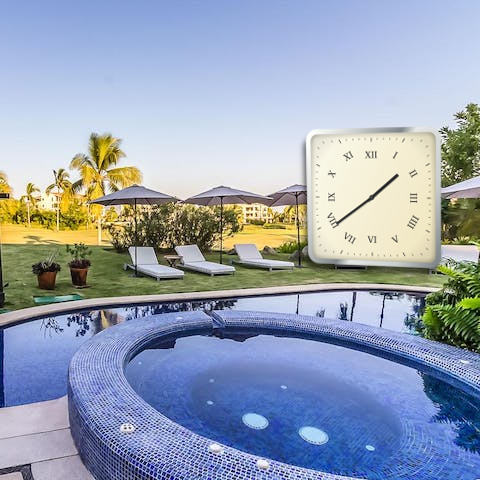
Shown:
h=1 m=39
